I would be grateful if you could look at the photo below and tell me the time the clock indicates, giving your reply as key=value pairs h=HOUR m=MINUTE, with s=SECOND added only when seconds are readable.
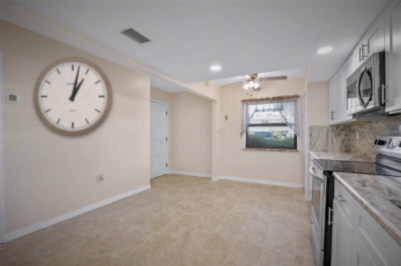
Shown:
h=1 m=2
